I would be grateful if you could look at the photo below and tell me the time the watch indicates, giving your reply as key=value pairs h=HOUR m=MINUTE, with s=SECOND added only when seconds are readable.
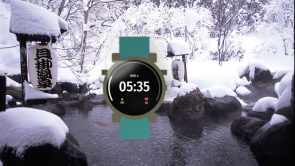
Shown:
h=5 m=35
